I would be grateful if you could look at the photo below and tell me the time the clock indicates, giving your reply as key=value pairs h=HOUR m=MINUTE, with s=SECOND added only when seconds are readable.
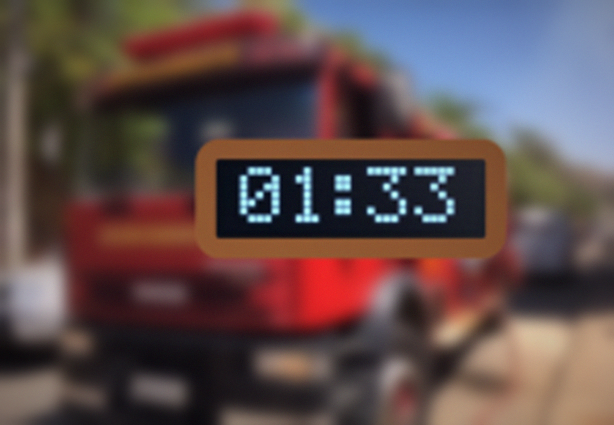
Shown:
h=1 m=33
